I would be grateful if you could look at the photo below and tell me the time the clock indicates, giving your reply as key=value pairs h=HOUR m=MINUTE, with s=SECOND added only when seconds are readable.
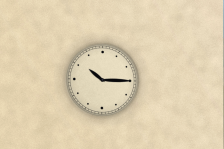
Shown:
h=10 m=15
